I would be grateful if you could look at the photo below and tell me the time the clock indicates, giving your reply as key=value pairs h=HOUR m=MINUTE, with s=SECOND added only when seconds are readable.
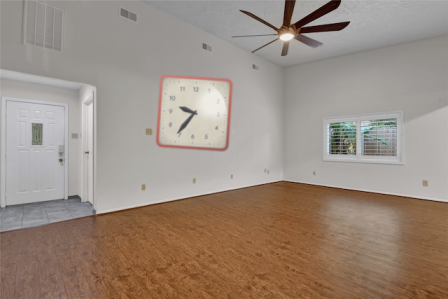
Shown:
h=9 m=36
